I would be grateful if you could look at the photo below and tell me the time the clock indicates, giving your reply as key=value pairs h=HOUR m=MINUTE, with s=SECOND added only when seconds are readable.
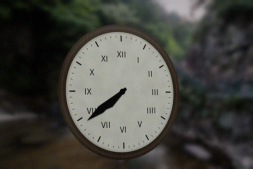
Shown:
h=7 m=39
